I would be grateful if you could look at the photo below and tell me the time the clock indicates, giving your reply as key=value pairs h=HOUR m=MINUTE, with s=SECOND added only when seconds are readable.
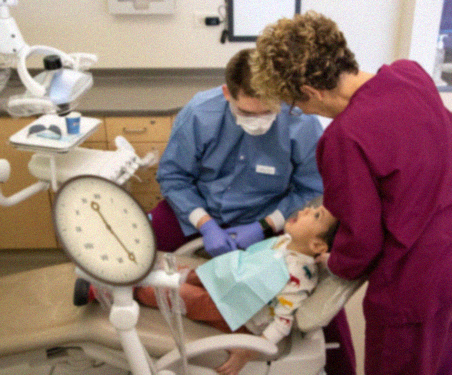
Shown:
h=11 m=26
